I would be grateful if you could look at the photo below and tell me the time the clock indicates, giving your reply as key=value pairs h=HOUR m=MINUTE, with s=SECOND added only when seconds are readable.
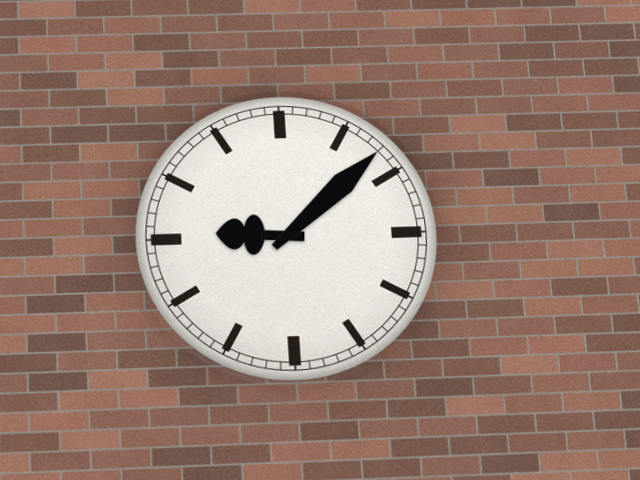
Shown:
h=9 m=8
